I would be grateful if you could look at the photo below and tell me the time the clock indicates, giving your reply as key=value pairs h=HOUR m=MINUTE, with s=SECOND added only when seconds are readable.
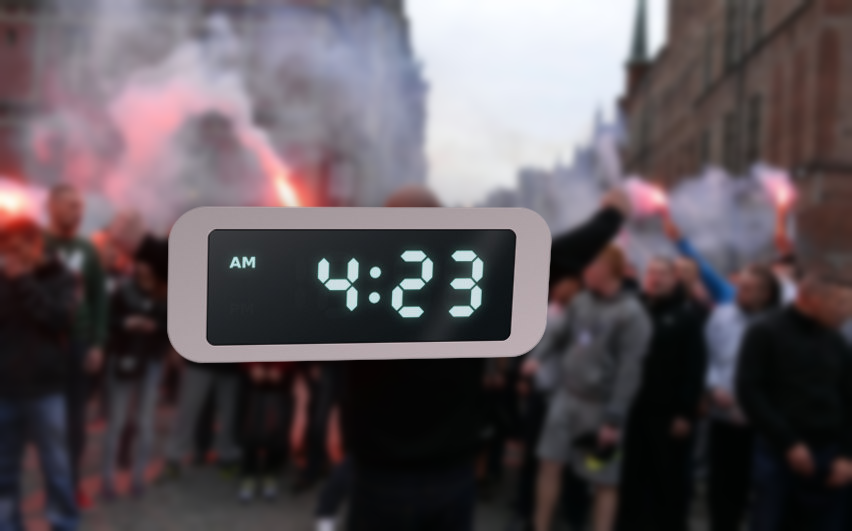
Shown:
h=4 m=23
